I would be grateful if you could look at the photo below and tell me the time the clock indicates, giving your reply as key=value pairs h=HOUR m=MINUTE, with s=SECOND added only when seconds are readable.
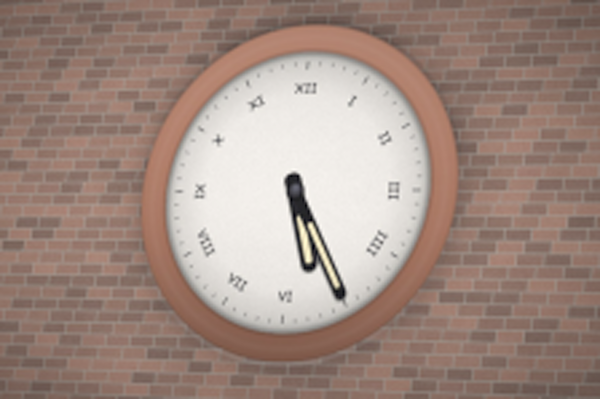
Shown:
h=5 m=25
